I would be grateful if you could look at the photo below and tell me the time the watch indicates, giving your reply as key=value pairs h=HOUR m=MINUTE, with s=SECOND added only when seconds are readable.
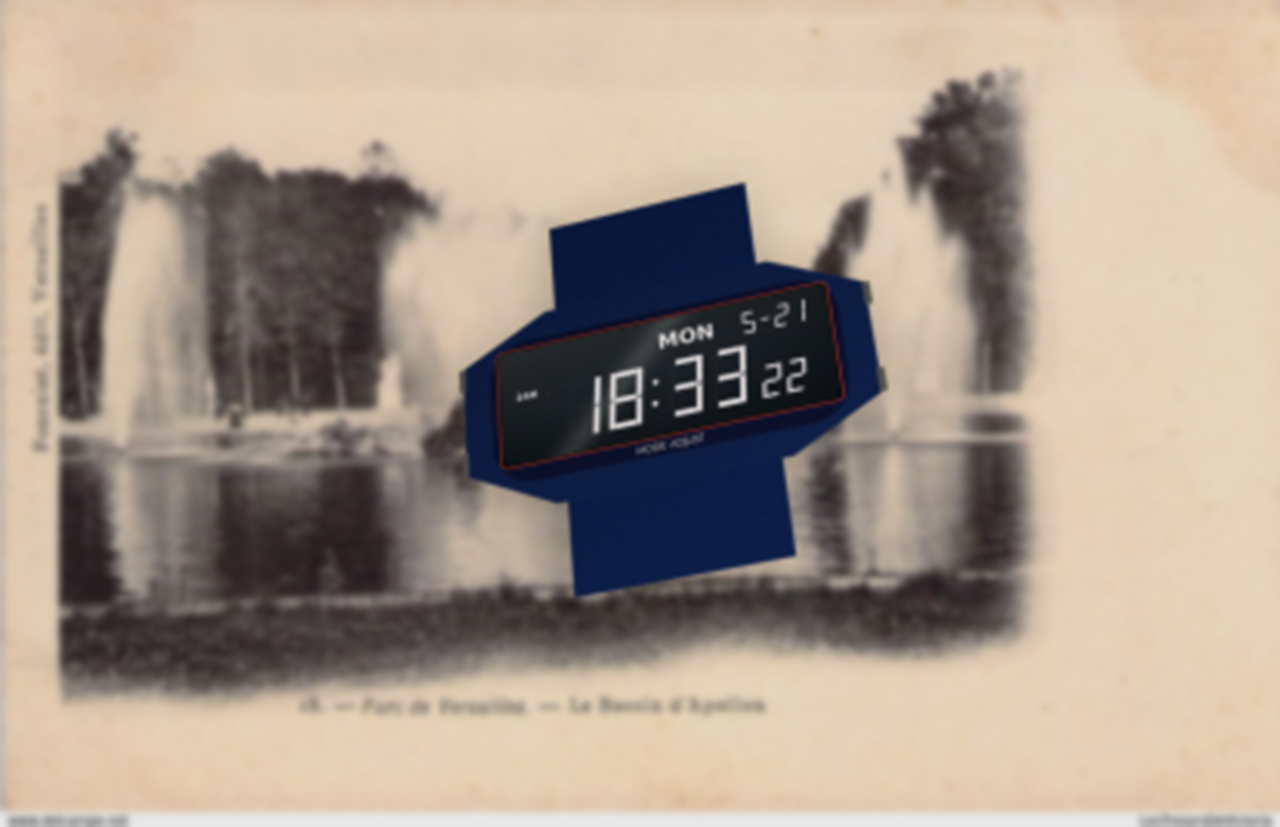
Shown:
h=18 m=33 s=22
